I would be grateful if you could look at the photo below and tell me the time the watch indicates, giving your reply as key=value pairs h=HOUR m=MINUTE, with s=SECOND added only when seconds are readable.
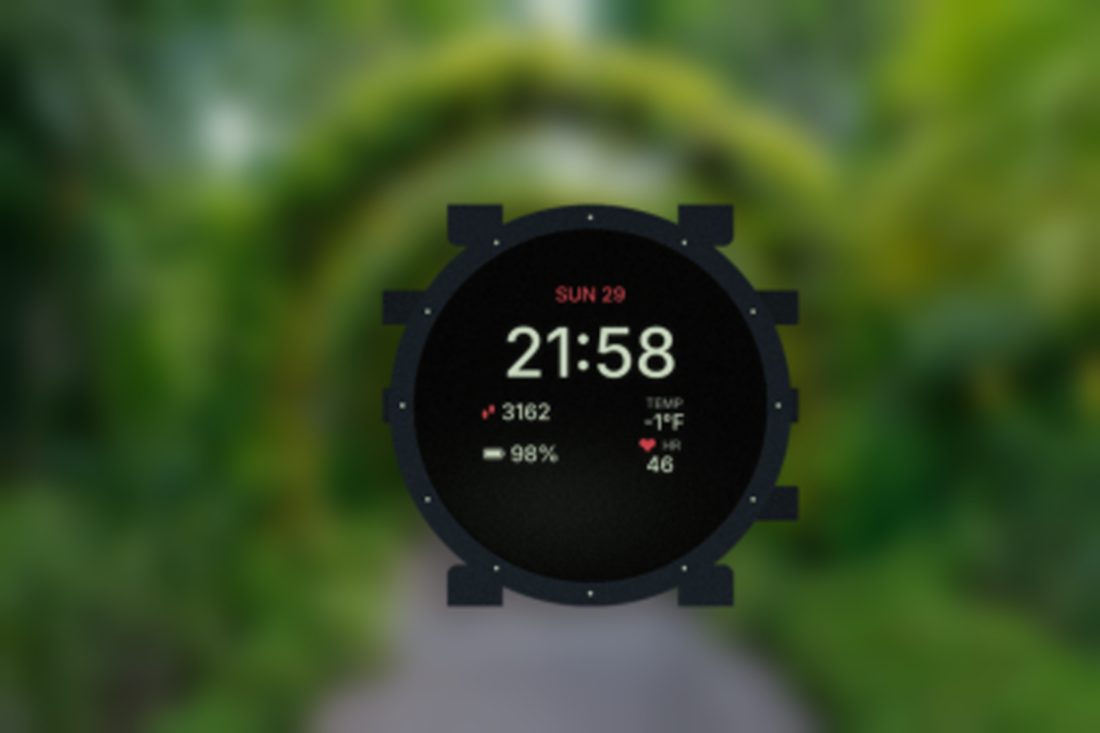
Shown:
h=21 m=58
